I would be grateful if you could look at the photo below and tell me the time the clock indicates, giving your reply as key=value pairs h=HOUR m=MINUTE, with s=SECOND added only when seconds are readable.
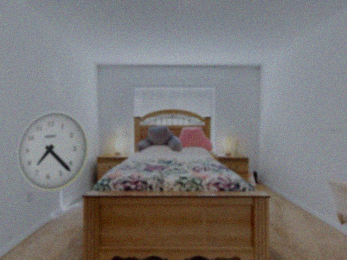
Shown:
h=7 m=22
